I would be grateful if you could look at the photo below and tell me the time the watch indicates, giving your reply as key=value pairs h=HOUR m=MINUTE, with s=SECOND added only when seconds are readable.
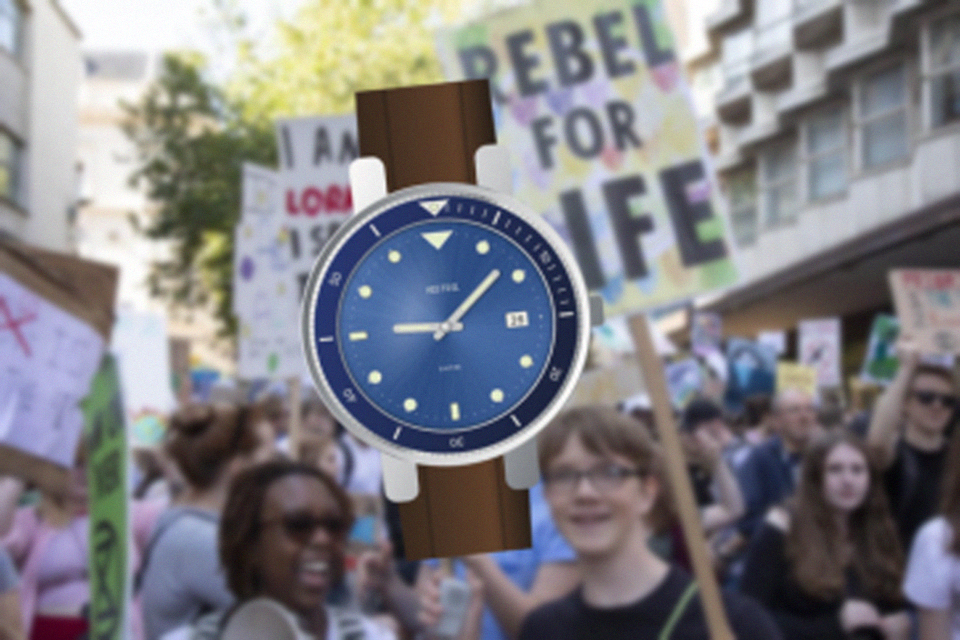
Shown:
h=9 m=8
